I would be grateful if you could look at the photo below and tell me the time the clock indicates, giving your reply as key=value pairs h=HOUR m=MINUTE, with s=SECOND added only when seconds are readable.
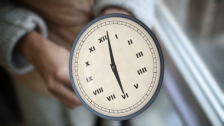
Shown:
h=6 m=2
